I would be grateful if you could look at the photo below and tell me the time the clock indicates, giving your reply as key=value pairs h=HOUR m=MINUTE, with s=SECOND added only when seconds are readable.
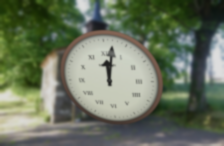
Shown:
h=12 m=2
